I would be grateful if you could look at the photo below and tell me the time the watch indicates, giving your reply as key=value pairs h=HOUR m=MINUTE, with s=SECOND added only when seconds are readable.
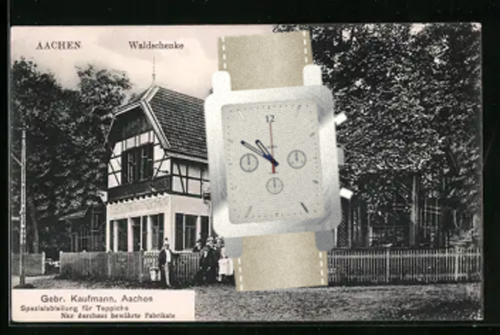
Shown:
h=10 m=51
